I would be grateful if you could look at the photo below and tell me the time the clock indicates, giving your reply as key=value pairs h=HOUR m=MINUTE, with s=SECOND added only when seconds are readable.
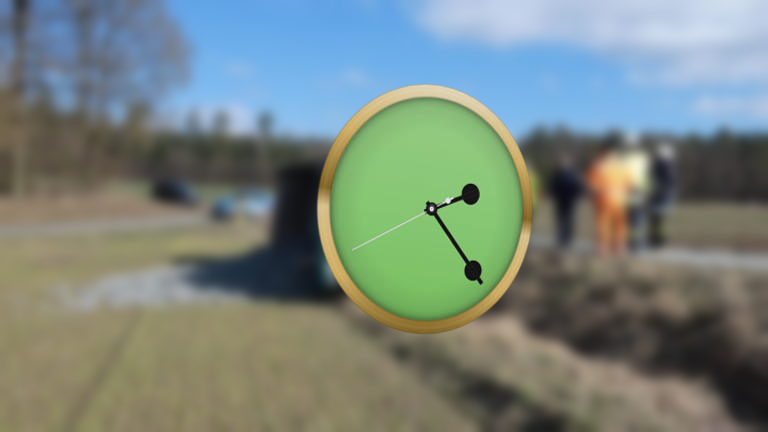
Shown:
h=2 m=23 s=41
